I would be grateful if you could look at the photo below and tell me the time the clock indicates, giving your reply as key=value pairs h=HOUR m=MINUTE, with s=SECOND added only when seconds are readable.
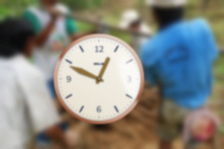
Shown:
h=12 m=49
